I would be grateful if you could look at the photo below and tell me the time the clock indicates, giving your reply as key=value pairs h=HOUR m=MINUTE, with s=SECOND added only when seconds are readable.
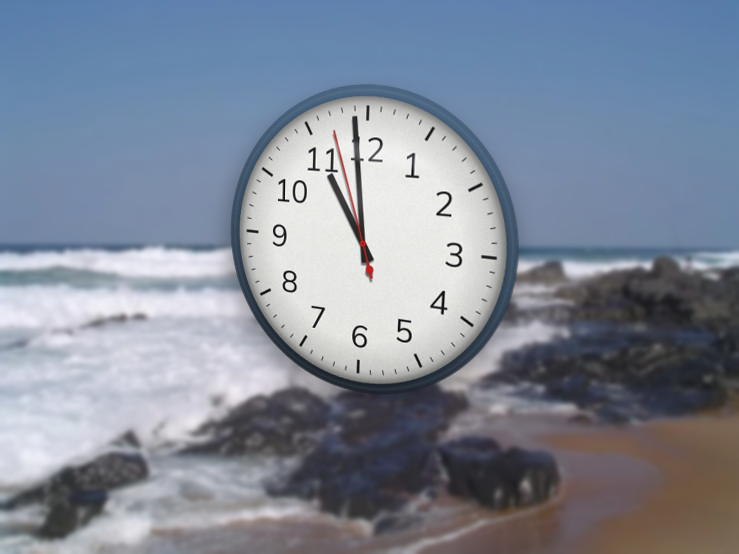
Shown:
h=10 m=58 s=57
